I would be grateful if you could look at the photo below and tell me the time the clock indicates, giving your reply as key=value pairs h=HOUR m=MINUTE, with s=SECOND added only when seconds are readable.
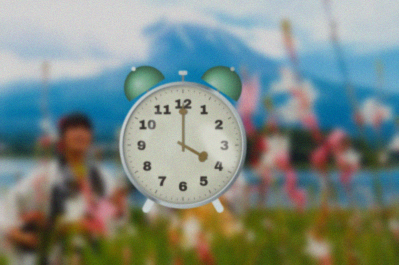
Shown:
h=4 m=0
